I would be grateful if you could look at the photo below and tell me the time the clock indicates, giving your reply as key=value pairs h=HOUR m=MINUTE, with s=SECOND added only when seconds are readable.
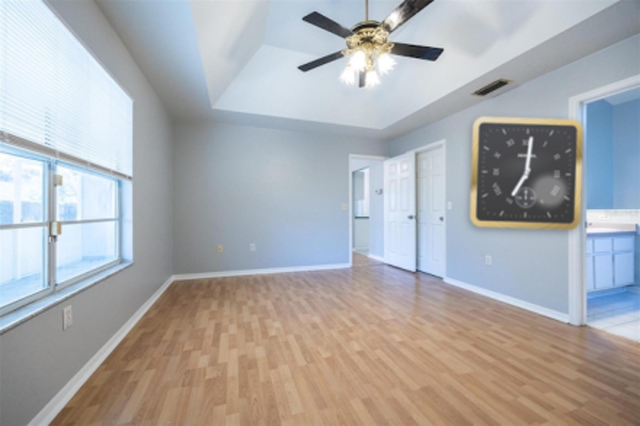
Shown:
h=7 m=1
